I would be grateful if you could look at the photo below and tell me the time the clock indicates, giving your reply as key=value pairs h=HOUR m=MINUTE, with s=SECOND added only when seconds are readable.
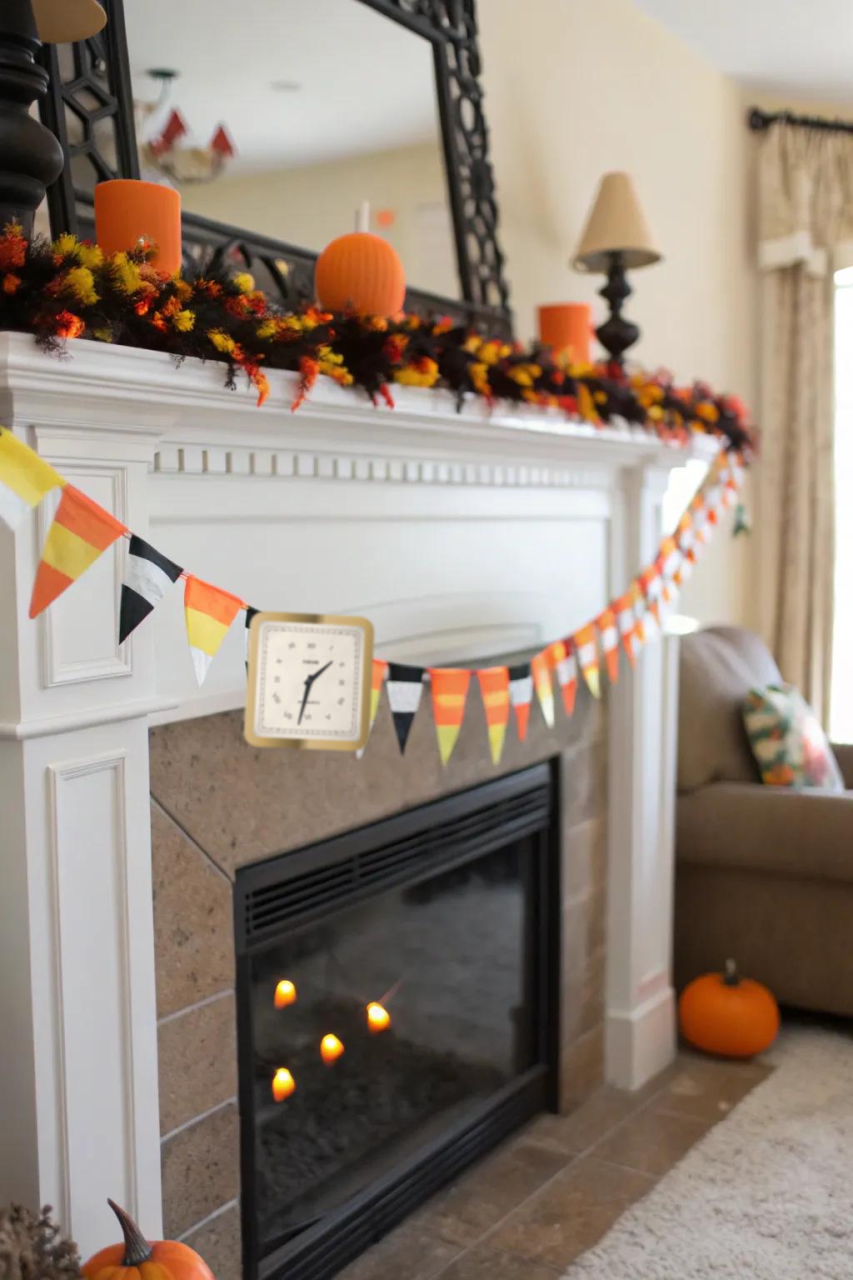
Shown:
h=1 m=32
